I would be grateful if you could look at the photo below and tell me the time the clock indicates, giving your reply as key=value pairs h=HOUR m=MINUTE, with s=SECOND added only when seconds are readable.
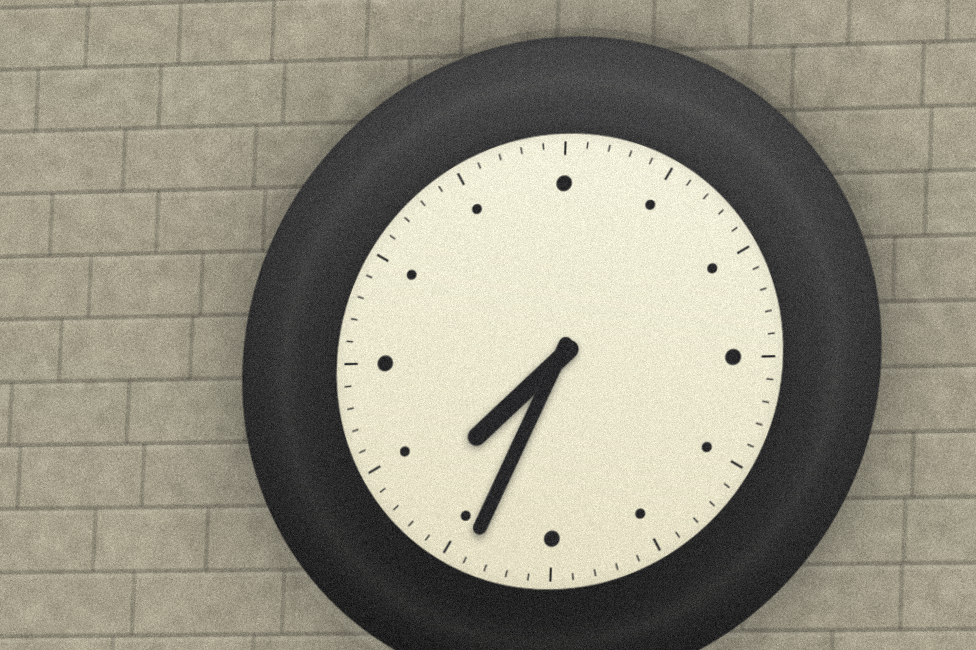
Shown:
h=7 m=34
